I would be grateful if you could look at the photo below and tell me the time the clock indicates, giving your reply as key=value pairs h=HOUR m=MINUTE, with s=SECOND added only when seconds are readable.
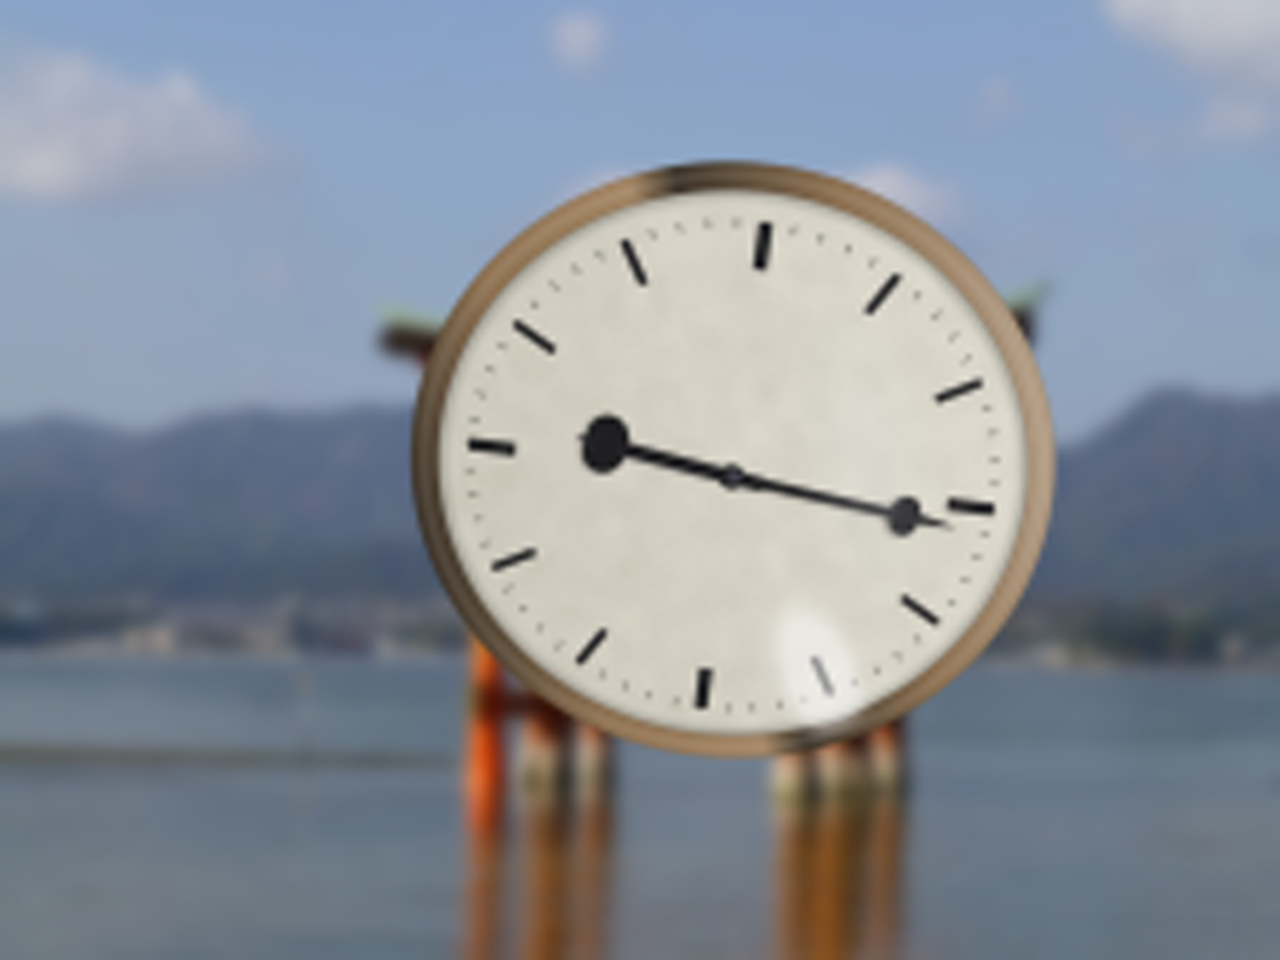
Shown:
h=9 m=16
